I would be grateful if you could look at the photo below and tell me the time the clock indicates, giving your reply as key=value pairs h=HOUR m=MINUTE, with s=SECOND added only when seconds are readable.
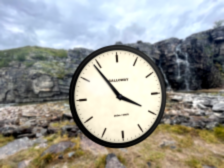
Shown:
h=3 m=54
